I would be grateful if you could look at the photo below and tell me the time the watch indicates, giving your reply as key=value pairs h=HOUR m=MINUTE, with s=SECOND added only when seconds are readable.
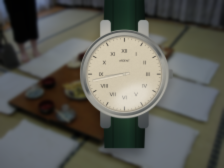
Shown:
h=8 m=43
